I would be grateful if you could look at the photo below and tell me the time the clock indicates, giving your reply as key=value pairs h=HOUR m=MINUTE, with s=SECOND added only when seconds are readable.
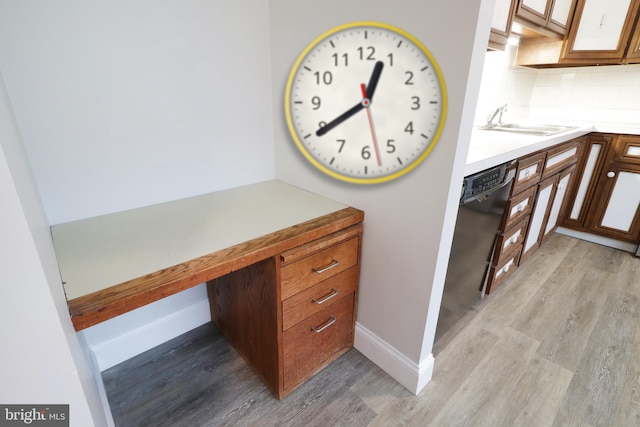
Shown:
h=12 m=39 s=28
